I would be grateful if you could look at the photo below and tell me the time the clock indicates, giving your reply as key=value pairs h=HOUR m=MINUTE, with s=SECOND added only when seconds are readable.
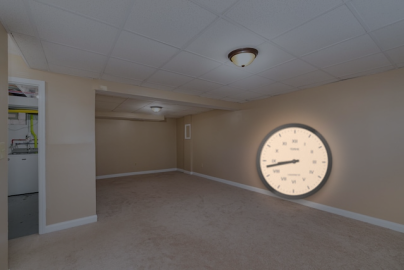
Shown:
h=8 m=43
